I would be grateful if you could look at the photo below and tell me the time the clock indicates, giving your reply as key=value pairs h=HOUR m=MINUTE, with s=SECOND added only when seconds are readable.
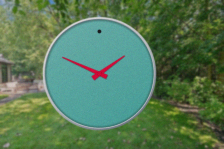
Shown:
h=1 m=49
